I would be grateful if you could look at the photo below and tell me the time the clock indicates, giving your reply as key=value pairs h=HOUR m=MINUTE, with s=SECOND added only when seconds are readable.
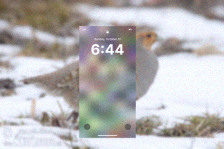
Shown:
h=6 m=44
